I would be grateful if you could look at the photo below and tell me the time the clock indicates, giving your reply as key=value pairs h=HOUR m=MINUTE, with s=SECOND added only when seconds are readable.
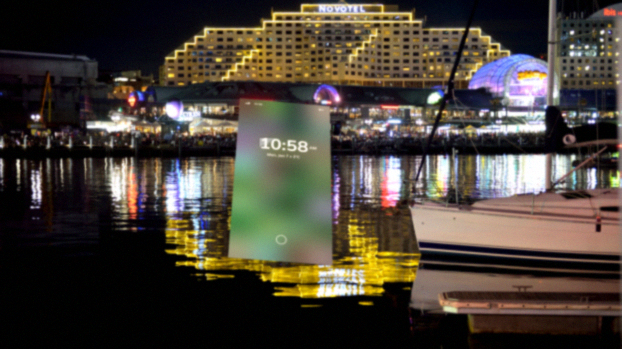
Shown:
h=10 m=58
